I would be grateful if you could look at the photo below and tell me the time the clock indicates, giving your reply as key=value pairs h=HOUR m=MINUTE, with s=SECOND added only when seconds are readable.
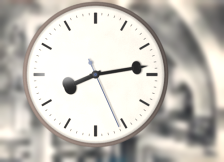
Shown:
h=8 m=13 s=26
